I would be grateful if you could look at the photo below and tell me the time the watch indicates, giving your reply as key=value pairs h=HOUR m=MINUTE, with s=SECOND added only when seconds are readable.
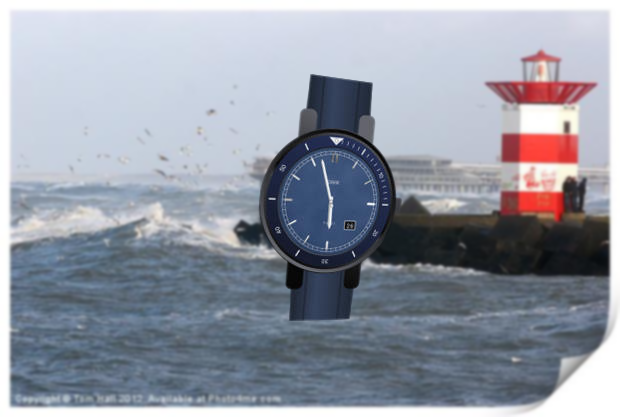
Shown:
h=5 m=57
